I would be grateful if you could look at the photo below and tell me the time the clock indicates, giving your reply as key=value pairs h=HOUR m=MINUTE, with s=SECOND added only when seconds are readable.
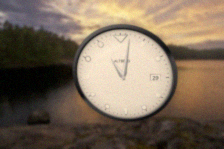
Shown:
h=11 m=2
